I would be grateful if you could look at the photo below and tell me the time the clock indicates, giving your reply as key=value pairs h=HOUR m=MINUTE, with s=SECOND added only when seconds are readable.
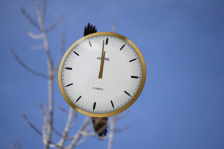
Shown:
h=11 m=59
